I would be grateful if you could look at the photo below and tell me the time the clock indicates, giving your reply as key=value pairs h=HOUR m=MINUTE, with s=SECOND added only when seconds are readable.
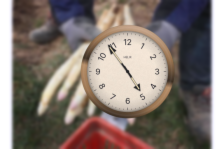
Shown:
h=4 m=54
